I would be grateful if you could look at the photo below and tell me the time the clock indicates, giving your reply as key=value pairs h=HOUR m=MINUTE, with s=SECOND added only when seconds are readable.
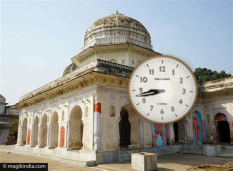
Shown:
h=8 m=43
